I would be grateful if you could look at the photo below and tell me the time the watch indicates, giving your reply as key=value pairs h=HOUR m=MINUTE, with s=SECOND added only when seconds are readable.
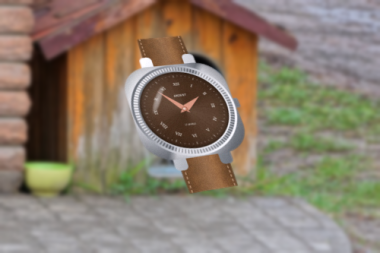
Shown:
h=1 m=53
